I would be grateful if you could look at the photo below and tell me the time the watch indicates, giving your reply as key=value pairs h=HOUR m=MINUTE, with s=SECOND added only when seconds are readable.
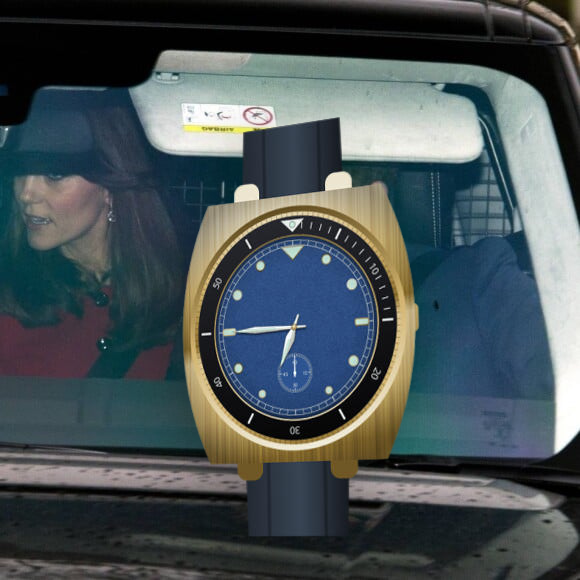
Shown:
h=6 m=45
